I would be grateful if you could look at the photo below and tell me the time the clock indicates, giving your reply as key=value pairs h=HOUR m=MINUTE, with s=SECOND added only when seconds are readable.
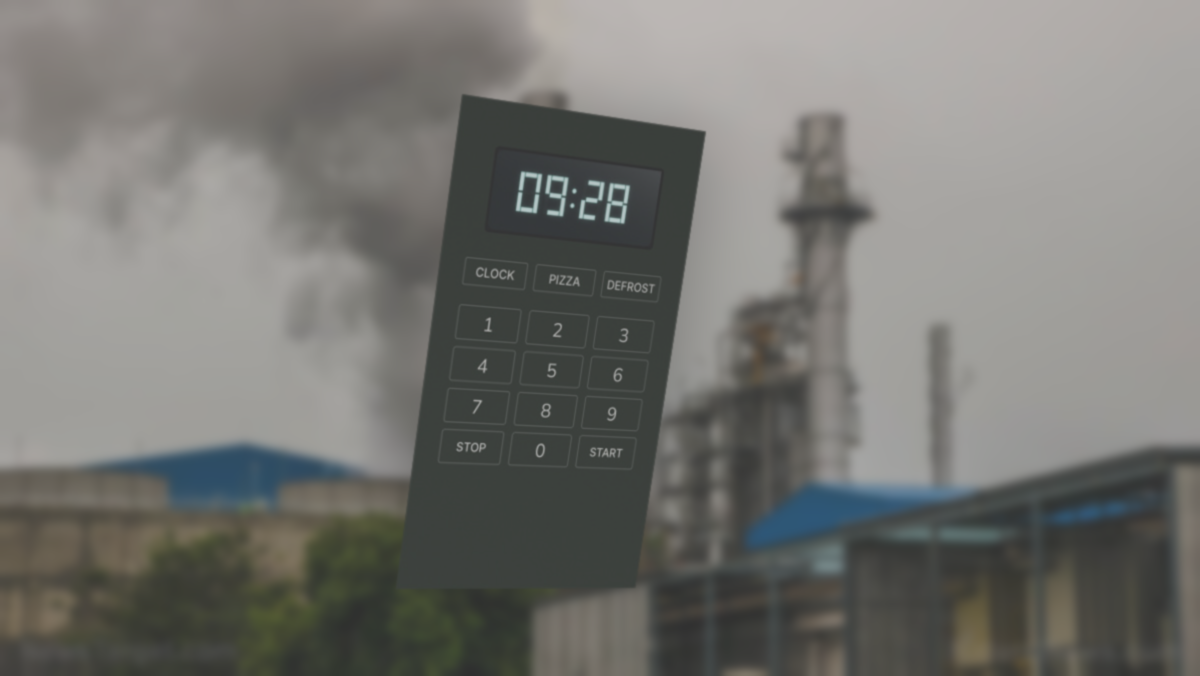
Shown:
h=9 m=28
